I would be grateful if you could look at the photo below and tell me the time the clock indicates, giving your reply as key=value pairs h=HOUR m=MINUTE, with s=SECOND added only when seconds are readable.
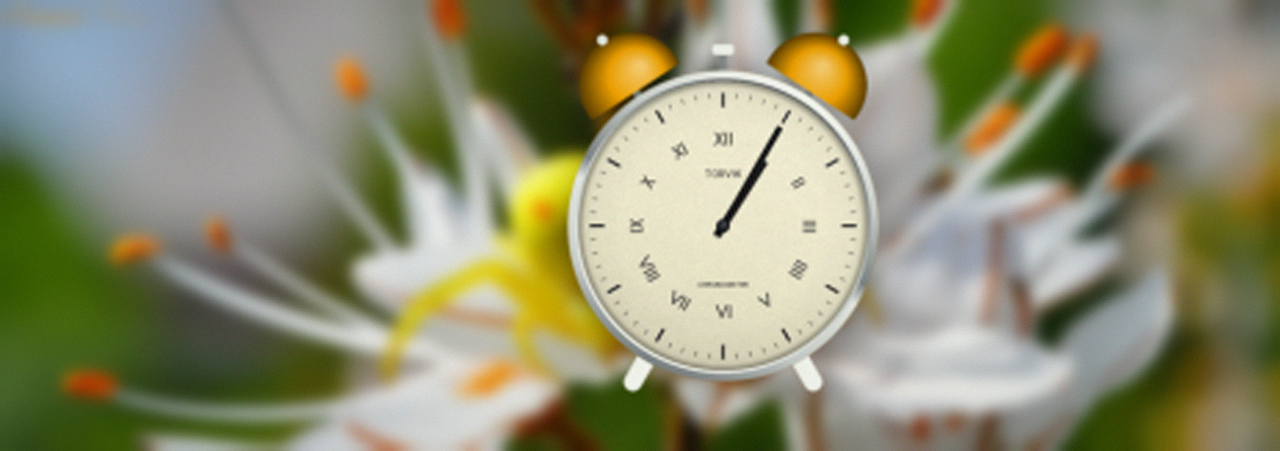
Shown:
h=1 m=5
